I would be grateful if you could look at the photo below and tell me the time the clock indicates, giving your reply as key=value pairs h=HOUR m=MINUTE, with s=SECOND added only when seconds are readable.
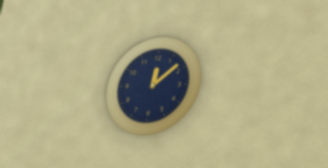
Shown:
h=12 m=8
